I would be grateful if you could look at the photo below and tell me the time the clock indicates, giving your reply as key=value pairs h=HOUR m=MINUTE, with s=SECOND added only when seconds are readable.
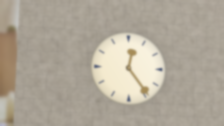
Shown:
h=12 m=24
